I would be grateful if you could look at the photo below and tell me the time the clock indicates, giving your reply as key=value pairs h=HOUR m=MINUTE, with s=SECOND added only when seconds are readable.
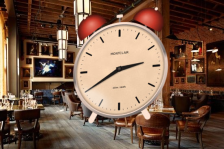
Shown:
h=2 m=40
